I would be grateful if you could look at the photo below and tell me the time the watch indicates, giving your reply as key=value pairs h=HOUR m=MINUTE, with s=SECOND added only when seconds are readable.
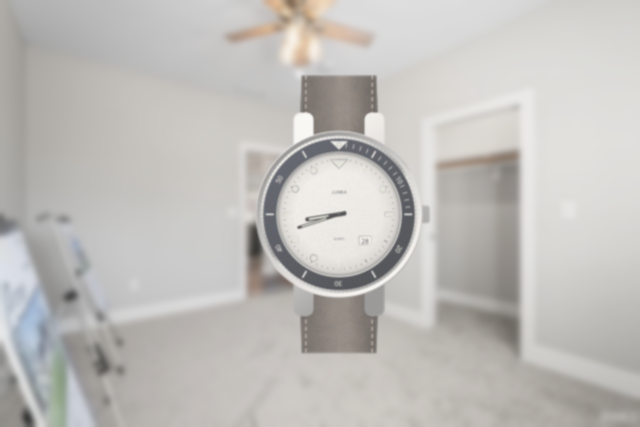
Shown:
h=8 m=42
